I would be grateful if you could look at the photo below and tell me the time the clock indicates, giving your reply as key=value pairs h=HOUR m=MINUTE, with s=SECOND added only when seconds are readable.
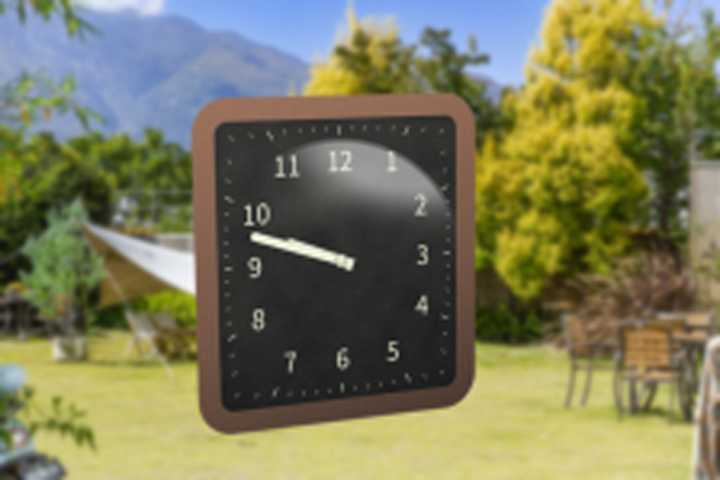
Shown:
h=9 m=48
